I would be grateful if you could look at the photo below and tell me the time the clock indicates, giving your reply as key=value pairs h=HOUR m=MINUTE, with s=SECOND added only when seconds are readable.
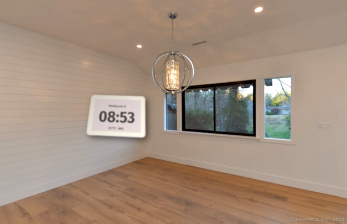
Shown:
h=8 m=53
